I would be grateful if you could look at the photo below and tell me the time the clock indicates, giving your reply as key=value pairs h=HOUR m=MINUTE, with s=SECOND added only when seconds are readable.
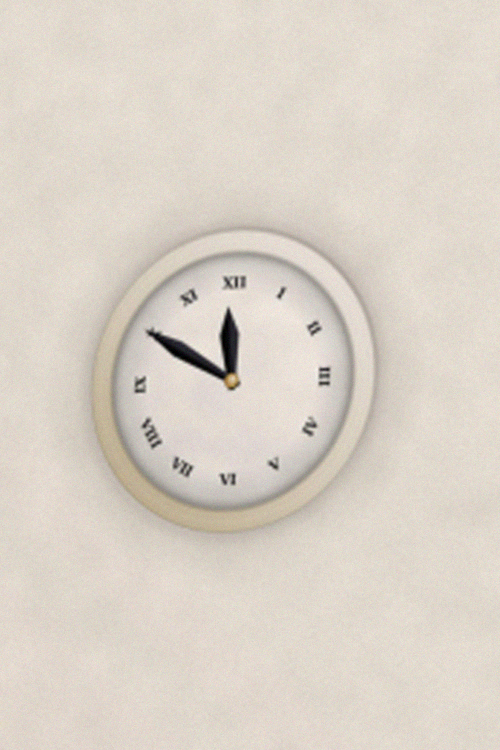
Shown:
h=11 m=50
